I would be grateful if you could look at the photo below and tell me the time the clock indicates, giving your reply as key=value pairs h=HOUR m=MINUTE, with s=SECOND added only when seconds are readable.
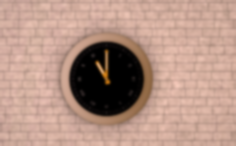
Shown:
h=11 m=0
